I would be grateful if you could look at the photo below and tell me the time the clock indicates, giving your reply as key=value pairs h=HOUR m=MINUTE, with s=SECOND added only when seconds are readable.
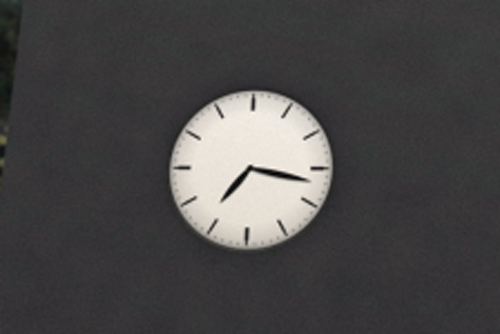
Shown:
h=7 m=17
